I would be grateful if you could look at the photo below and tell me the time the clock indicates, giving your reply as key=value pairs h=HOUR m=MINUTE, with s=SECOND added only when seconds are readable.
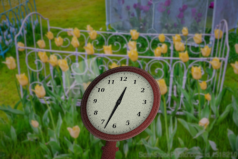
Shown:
h=12 m=33
